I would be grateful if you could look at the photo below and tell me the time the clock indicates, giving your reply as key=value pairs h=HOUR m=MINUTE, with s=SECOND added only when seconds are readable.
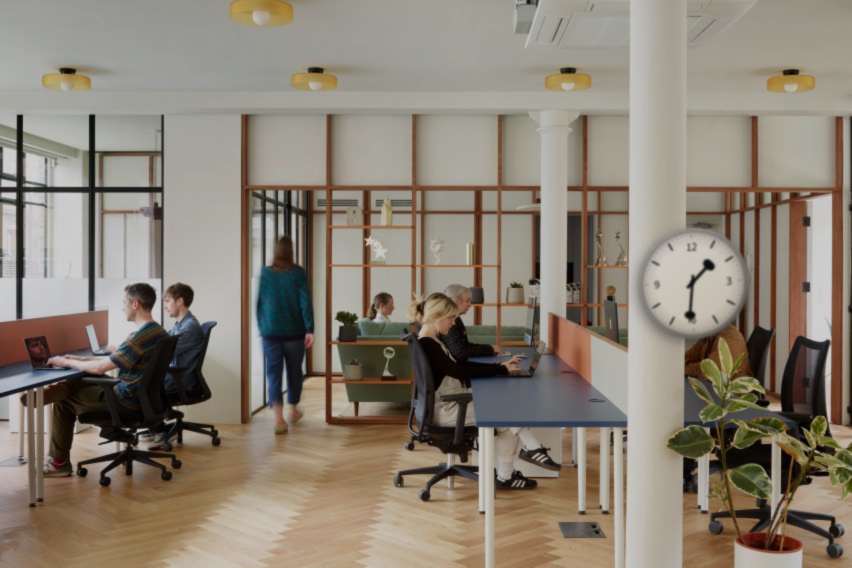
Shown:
h=1 m=31
